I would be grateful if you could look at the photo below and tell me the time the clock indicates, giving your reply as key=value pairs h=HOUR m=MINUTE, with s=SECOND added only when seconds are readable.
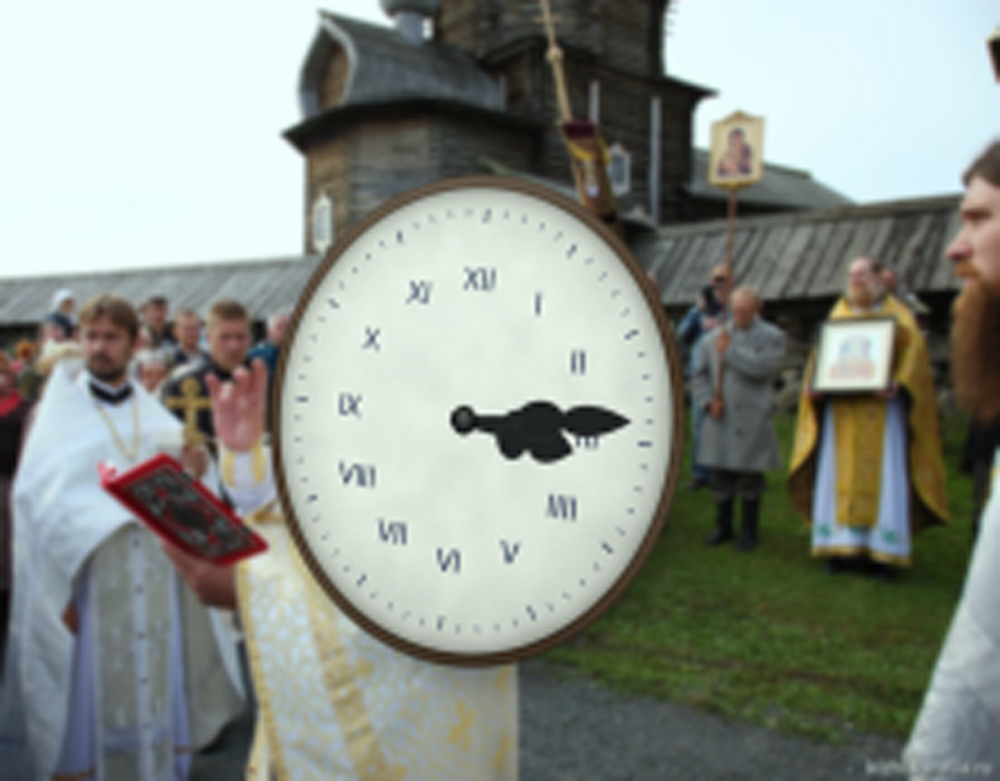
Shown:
h=3 m=14
